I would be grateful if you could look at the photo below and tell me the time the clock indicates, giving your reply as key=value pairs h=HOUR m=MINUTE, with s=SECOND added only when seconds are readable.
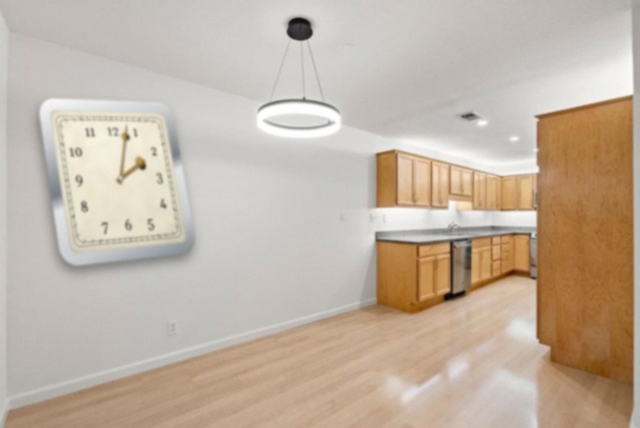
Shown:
h=2 m=3
